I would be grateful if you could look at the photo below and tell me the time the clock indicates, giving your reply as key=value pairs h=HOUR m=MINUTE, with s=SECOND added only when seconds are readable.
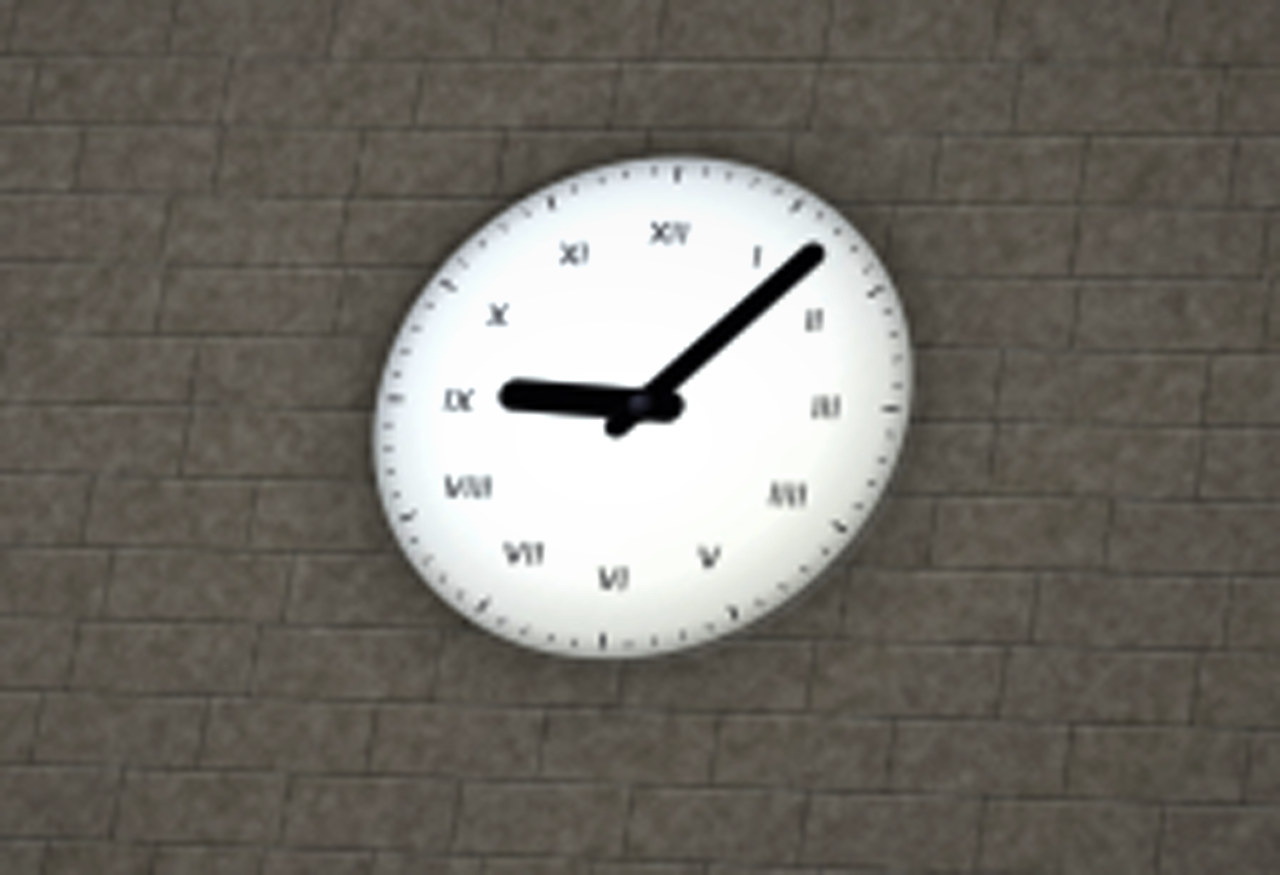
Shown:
h=9 m=7
